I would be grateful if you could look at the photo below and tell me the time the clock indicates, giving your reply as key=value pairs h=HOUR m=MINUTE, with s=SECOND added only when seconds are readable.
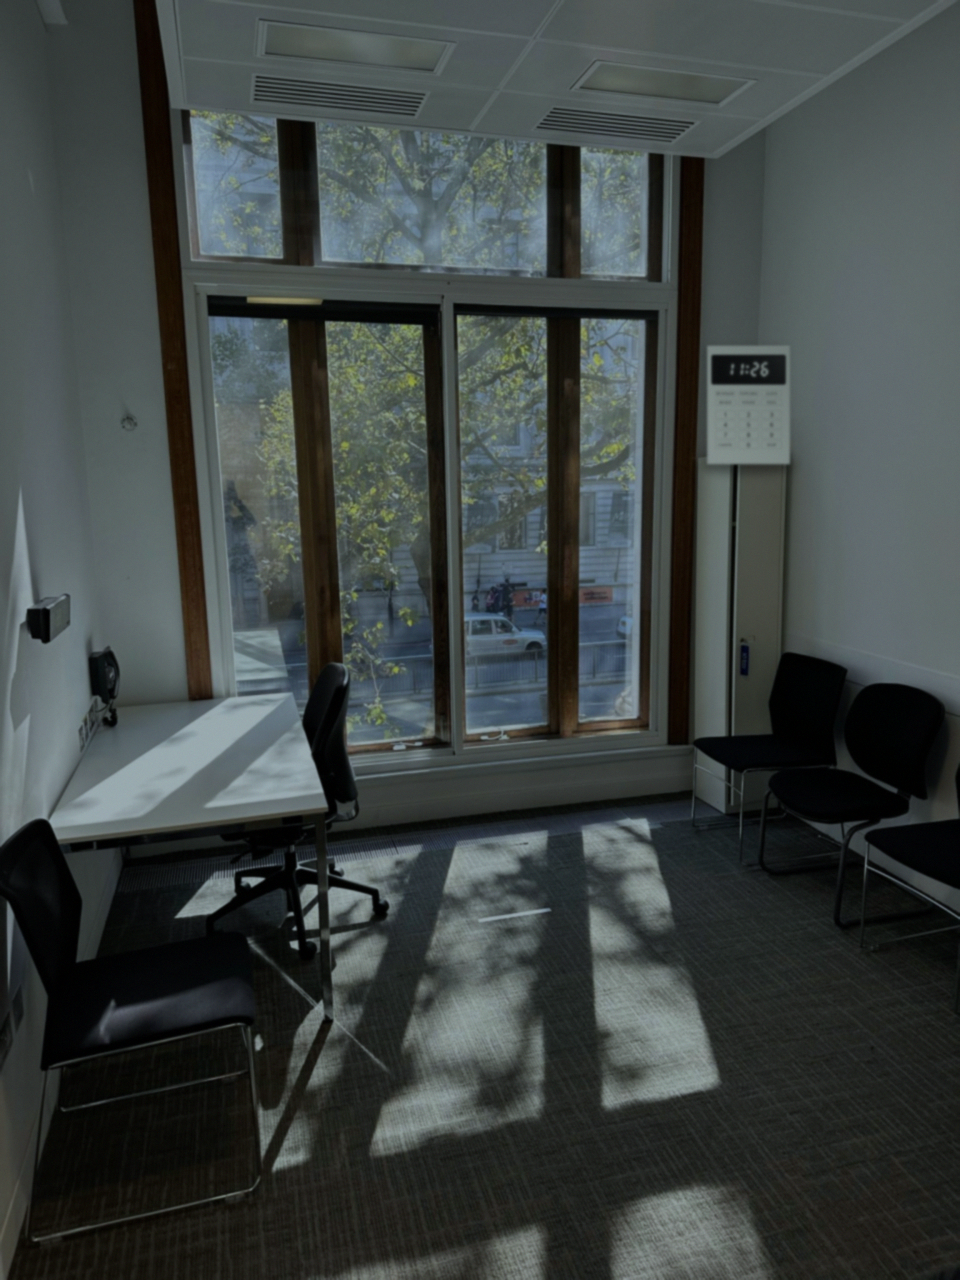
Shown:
h=11 m=26
